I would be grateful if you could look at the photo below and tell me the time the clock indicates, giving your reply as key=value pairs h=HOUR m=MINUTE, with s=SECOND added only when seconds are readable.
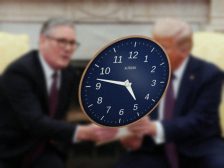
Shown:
h=4 m=47
